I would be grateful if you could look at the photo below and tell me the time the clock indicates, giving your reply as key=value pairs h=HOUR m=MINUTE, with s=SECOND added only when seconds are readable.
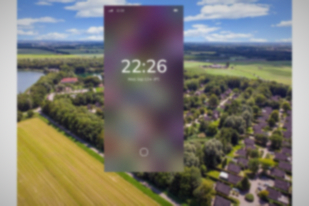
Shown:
h=22 m=26
